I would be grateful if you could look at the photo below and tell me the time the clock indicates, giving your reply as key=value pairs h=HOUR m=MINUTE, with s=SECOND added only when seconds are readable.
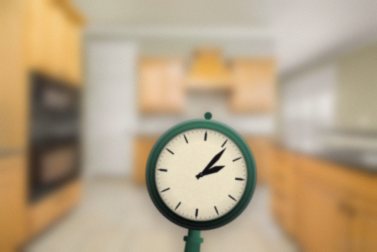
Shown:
h=2 m=6
